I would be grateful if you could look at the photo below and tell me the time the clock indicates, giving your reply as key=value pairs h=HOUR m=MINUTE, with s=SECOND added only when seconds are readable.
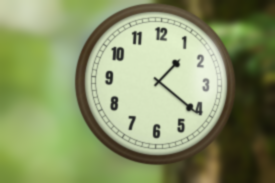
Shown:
h=1 m=21
